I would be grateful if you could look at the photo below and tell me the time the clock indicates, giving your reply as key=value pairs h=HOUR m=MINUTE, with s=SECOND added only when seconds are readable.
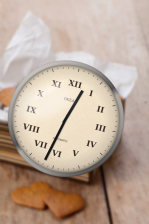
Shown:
h=12 m=32
